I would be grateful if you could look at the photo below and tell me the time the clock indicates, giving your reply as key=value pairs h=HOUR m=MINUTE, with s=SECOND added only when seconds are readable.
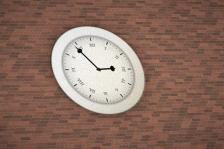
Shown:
h=2 m=54
